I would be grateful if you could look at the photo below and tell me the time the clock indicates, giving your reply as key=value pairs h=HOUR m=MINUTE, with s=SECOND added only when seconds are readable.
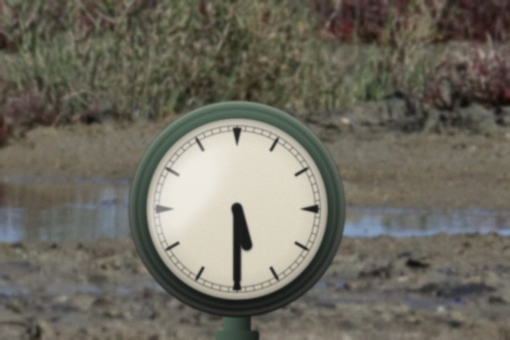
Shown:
h=5 m=30
